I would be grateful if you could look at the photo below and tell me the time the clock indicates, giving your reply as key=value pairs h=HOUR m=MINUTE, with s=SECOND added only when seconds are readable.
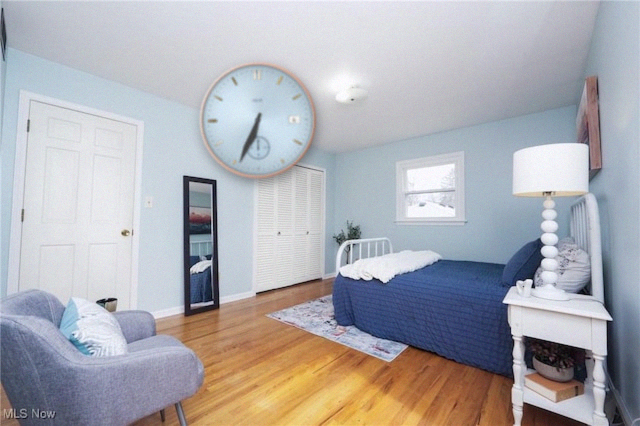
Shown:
h=6 m=34
